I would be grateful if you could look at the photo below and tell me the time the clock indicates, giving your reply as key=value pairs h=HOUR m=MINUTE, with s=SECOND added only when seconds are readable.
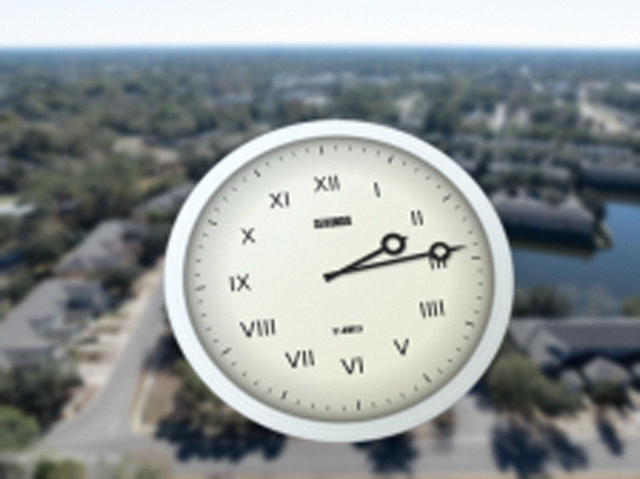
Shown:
h=2 m=14
